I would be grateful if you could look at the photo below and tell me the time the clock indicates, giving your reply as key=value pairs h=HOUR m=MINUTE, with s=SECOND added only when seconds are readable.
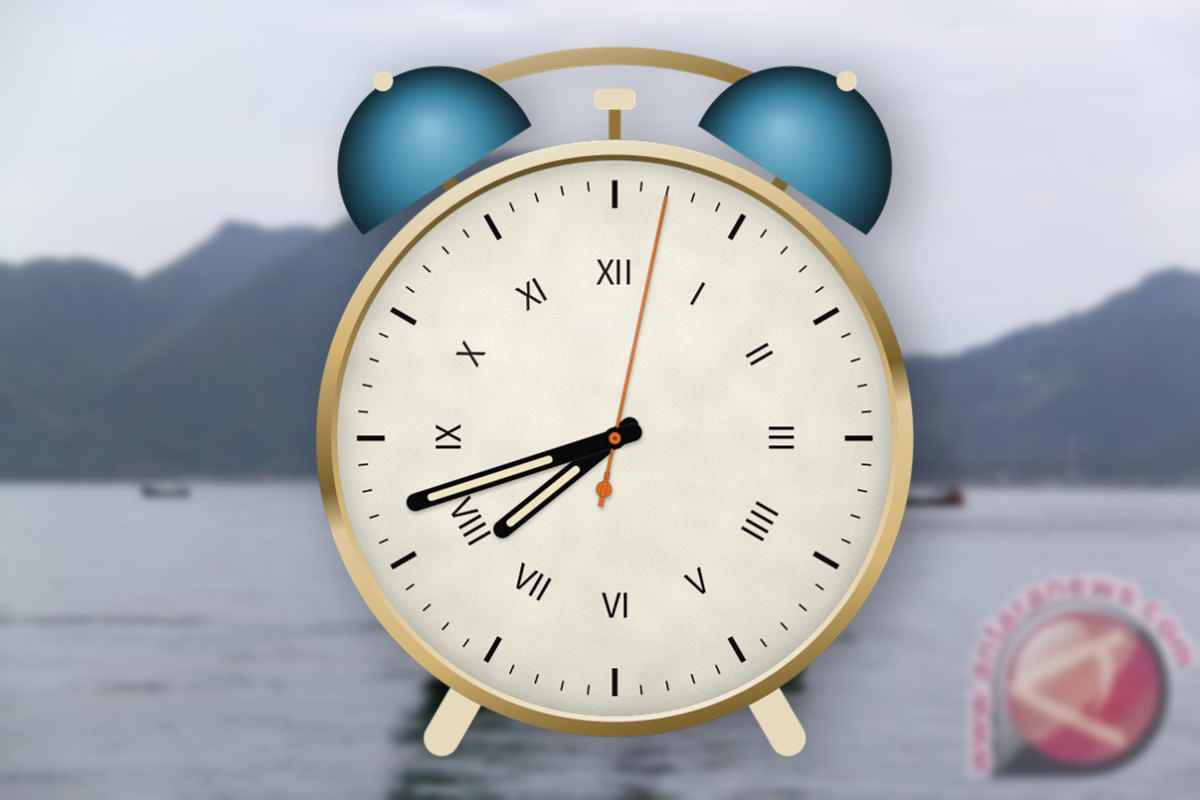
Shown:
h=7 m=42 s=2
